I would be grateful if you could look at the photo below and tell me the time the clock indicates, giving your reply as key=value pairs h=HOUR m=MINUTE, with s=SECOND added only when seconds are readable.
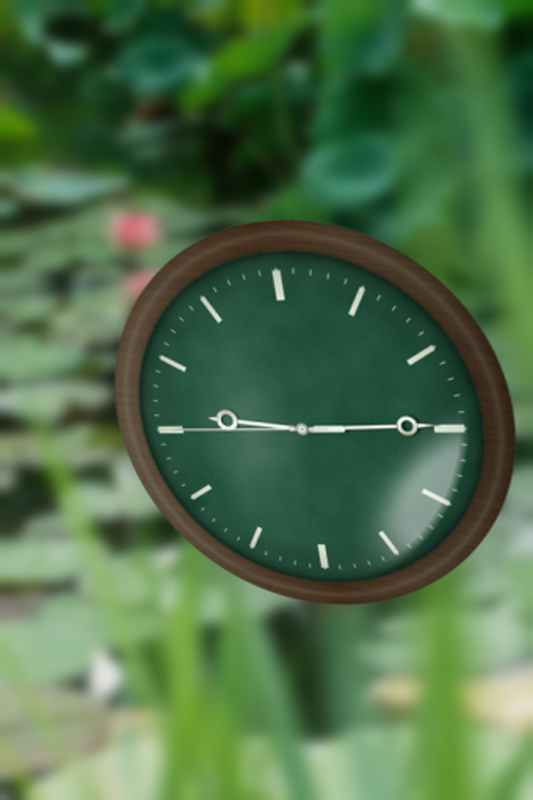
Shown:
h=9 m=14 s=45
